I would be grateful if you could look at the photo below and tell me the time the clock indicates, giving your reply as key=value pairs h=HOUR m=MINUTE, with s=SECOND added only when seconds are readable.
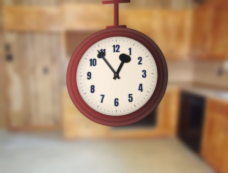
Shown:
h=12 m=54
